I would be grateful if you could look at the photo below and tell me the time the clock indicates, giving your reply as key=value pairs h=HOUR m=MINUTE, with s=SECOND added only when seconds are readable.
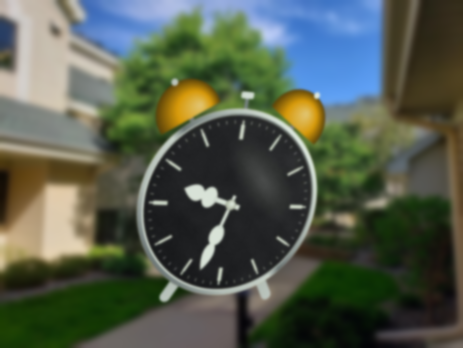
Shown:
h=9 m=33
